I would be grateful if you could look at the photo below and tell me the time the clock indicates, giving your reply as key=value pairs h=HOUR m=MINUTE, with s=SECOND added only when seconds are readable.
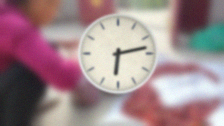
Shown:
h=6 m=13
